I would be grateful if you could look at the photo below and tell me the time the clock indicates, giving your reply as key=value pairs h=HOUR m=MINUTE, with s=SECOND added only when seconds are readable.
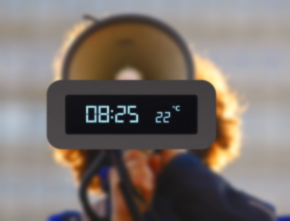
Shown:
h=8 m=25
